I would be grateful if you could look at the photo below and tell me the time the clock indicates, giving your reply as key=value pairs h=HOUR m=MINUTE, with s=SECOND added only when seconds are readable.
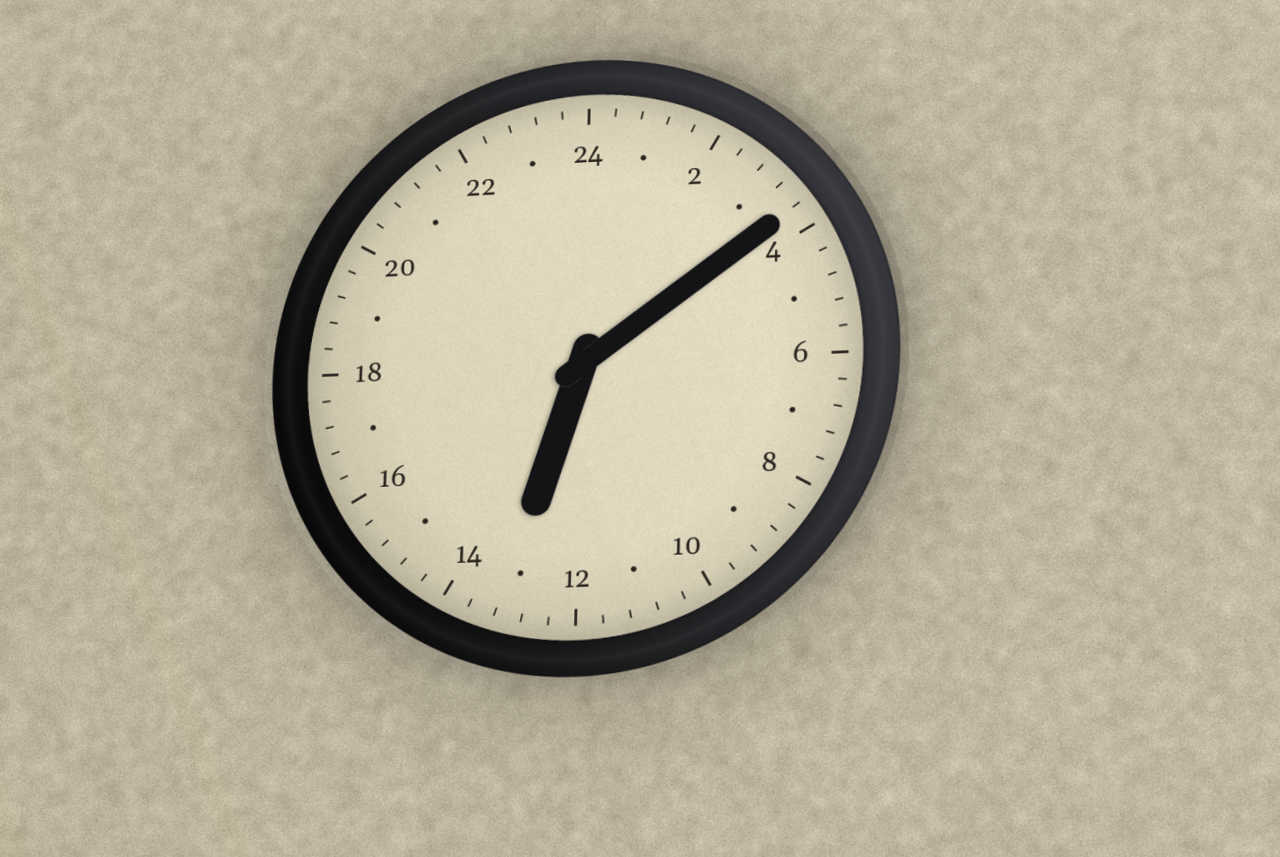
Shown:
h=13 m=9
